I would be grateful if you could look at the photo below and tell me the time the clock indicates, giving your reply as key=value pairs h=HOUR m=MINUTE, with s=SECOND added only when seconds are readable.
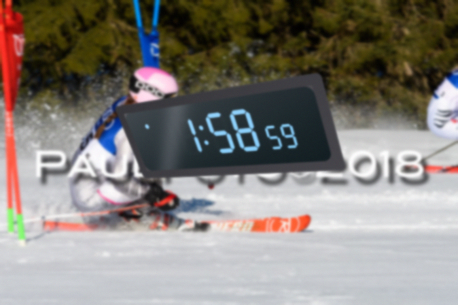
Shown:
h=1 m=58 s=59
